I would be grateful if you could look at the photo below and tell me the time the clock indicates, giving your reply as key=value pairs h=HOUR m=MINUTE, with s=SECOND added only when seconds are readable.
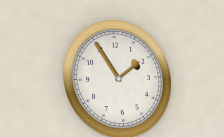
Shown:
h=1 m=55
